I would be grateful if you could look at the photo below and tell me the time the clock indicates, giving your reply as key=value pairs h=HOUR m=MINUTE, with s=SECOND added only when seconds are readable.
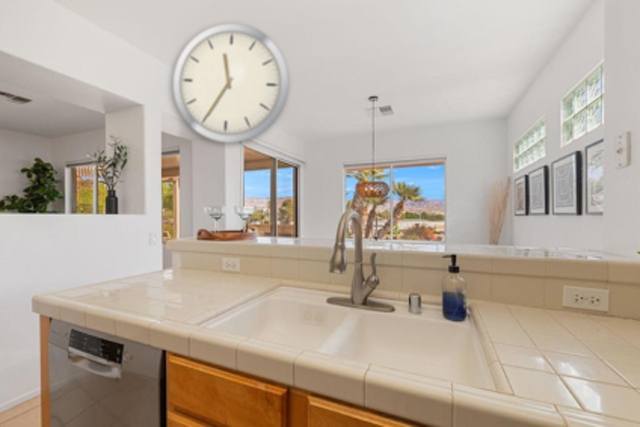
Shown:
h=11 m=35
